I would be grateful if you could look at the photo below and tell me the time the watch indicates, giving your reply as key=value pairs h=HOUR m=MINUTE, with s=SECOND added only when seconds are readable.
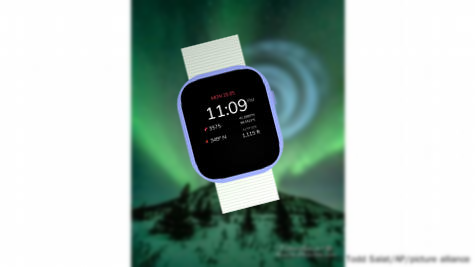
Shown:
h=11 m=9
